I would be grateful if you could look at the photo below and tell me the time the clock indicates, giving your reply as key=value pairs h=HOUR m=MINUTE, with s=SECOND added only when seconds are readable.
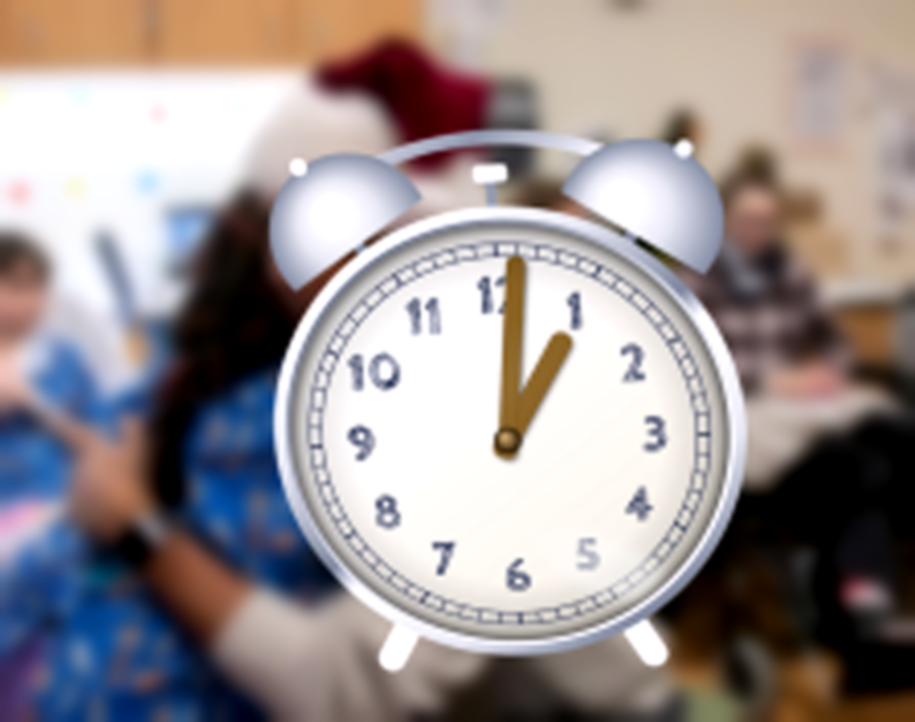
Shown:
h=1 m=1
